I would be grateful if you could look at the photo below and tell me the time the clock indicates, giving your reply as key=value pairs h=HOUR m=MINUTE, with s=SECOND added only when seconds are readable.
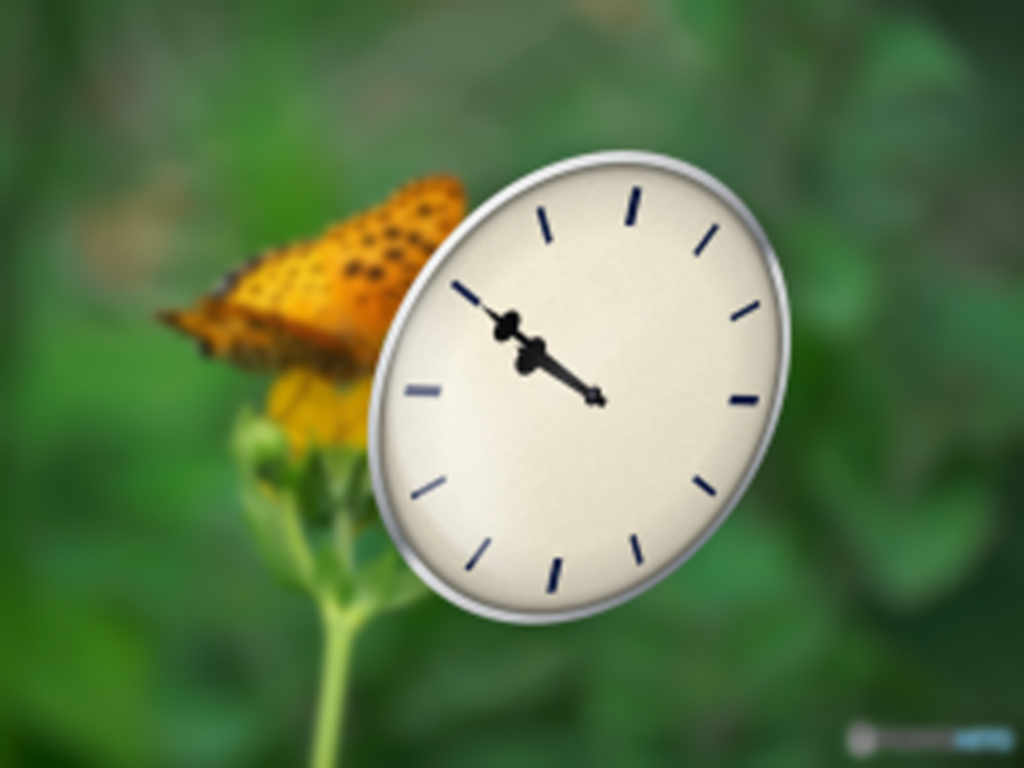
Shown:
h=9 m=50
